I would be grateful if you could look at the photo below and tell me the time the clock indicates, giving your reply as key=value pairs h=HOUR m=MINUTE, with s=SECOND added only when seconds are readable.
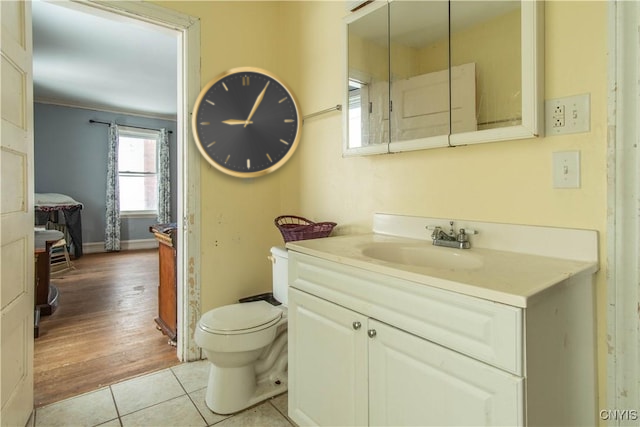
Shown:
h=9 m=5
